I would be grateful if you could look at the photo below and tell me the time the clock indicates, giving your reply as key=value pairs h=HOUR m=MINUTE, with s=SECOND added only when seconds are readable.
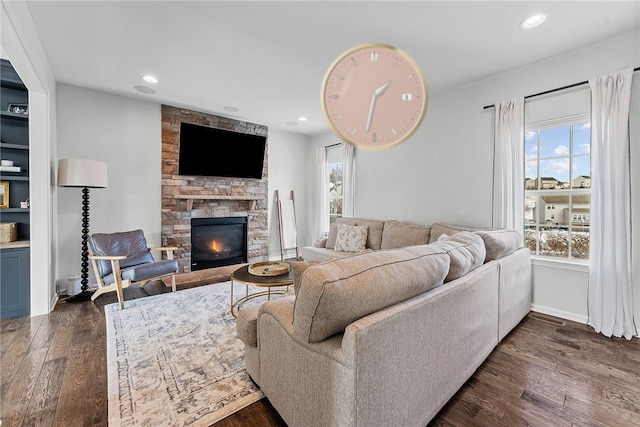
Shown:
h=1 m=32
